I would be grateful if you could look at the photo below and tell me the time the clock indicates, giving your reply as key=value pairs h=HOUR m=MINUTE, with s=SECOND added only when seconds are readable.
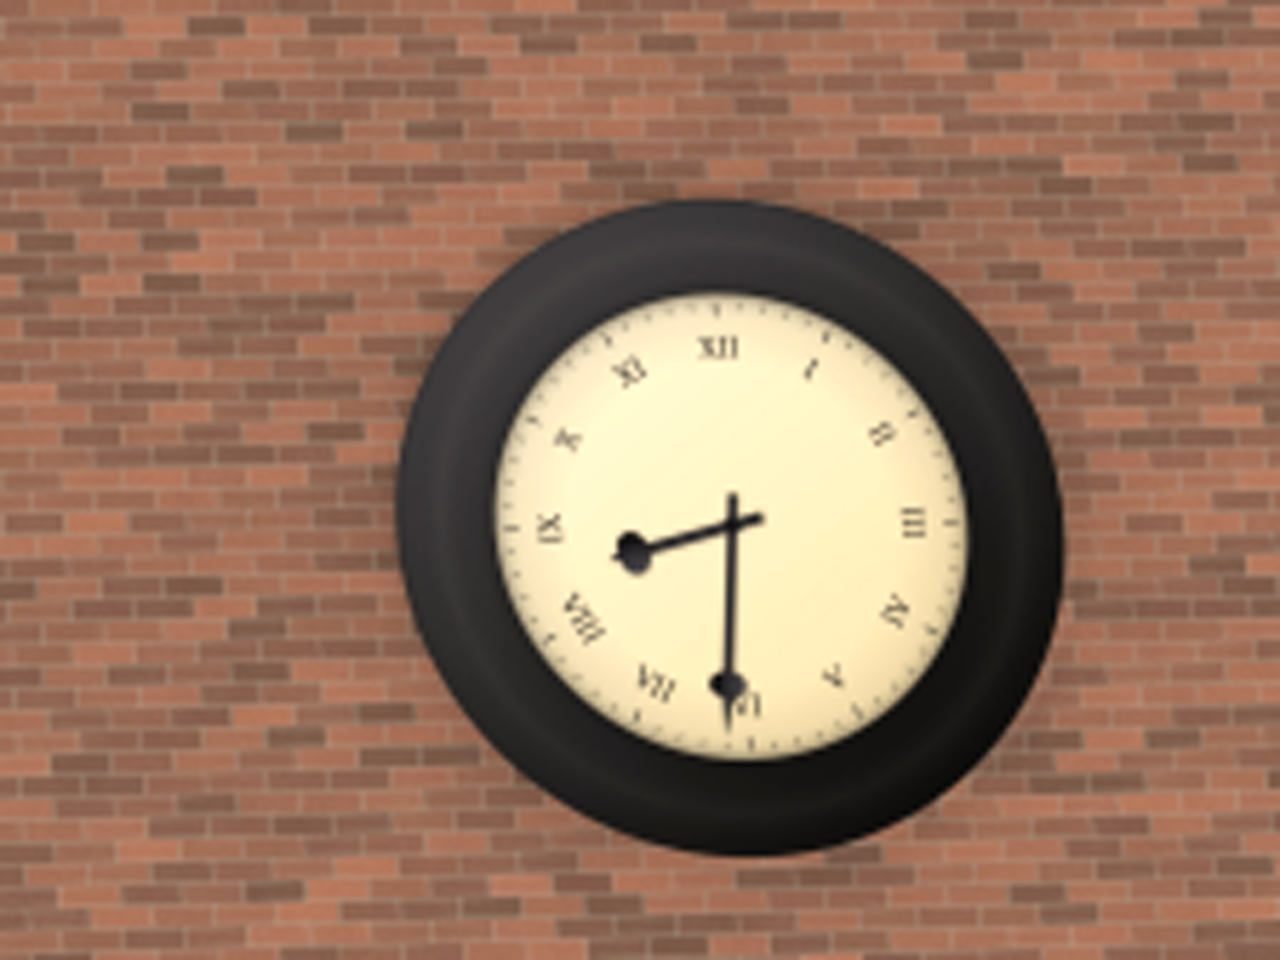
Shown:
h=8 m=31
